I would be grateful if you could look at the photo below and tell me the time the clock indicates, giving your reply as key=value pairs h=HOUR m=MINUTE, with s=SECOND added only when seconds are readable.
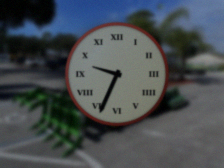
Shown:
h=9 m=34
